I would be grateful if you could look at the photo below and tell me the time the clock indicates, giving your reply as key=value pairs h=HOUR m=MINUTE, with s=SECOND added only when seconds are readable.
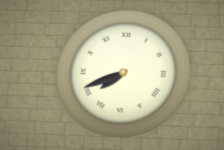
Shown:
h=7 m=41
